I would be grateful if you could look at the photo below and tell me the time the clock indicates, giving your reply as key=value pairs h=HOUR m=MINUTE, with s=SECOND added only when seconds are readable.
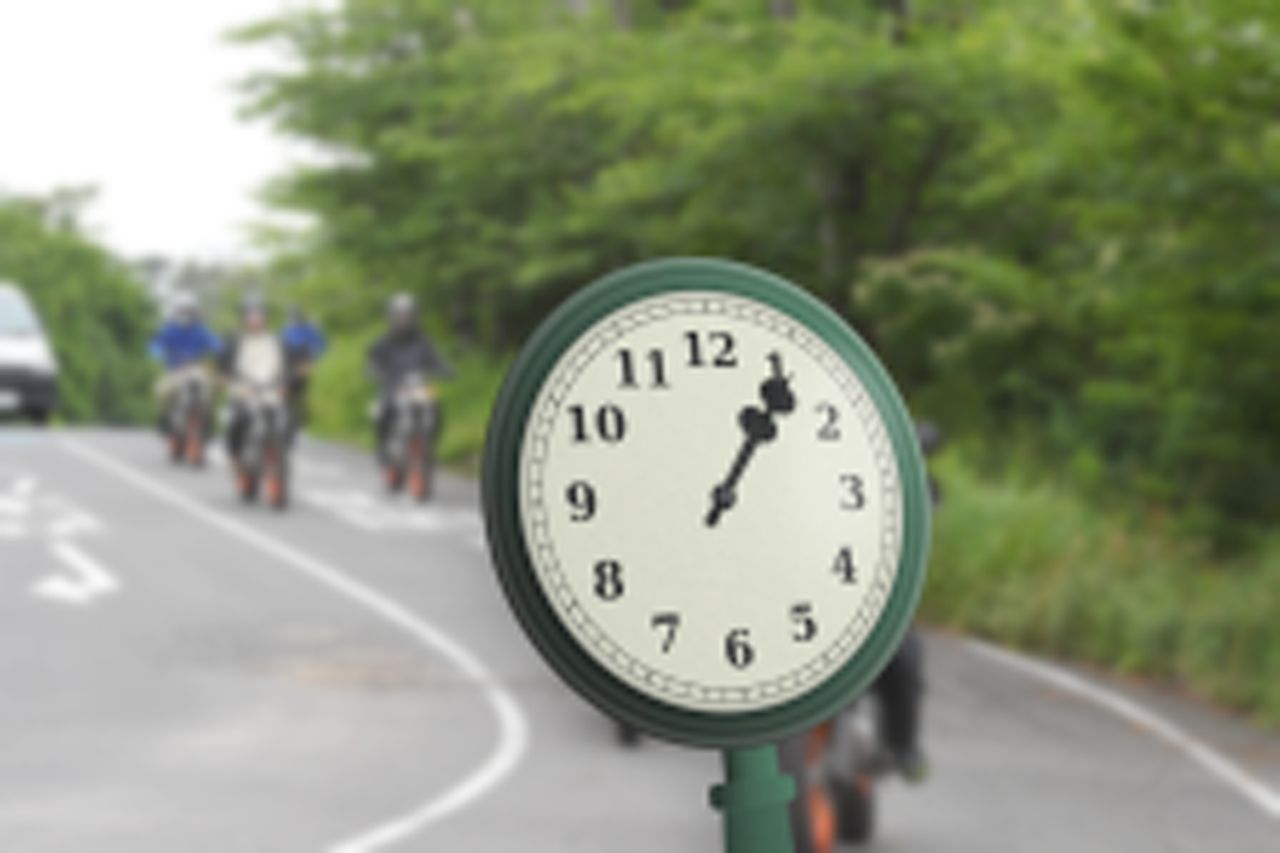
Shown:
h=1 m=6
